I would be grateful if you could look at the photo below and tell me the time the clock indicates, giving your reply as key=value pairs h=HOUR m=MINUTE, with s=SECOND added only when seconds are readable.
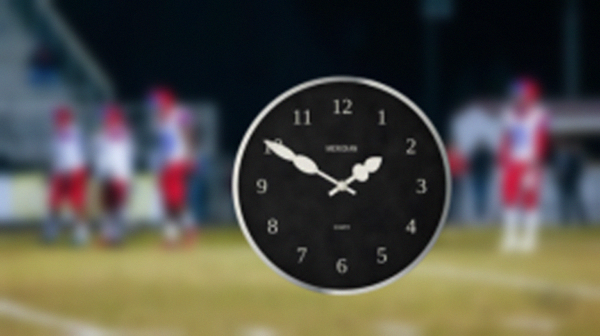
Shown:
h=1 m=50
